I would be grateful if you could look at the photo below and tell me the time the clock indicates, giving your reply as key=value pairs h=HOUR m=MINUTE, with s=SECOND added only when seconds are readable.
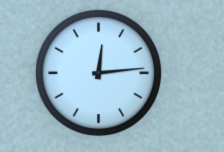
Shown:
h=12 m=14
